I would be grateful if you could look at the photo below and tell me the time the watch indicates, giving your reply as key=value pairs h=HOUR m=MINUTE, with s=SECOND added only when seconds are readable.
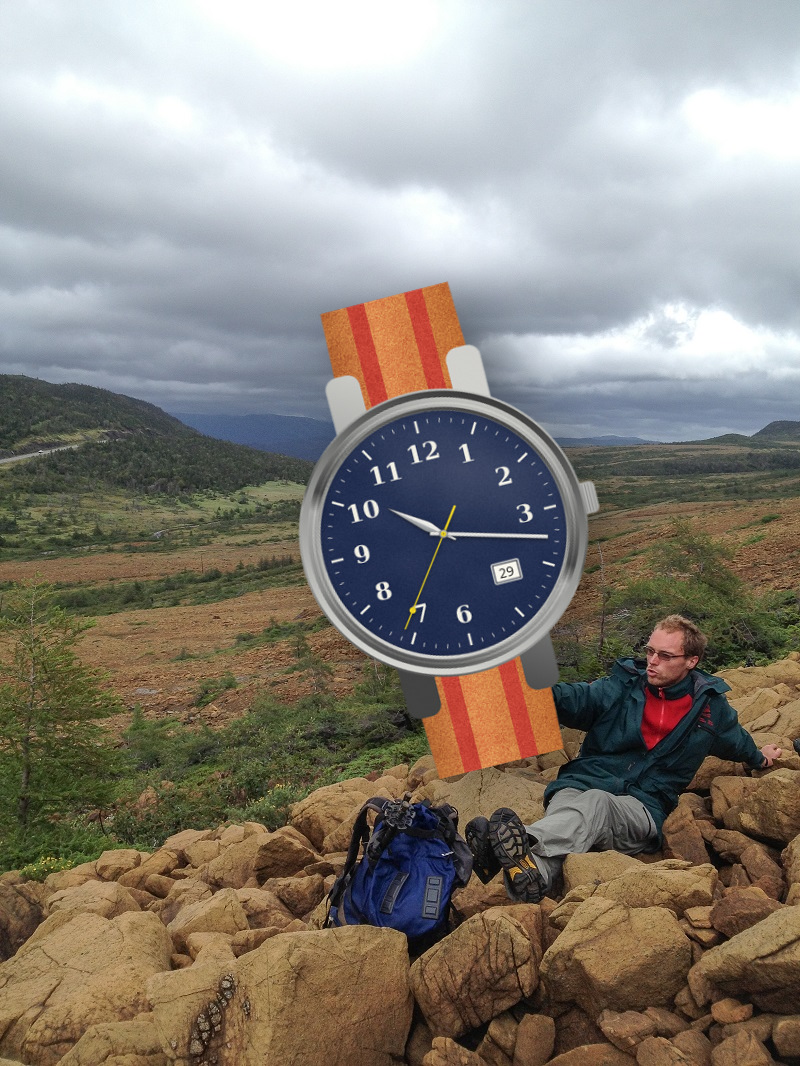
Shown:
h=10 m=17 s=36
